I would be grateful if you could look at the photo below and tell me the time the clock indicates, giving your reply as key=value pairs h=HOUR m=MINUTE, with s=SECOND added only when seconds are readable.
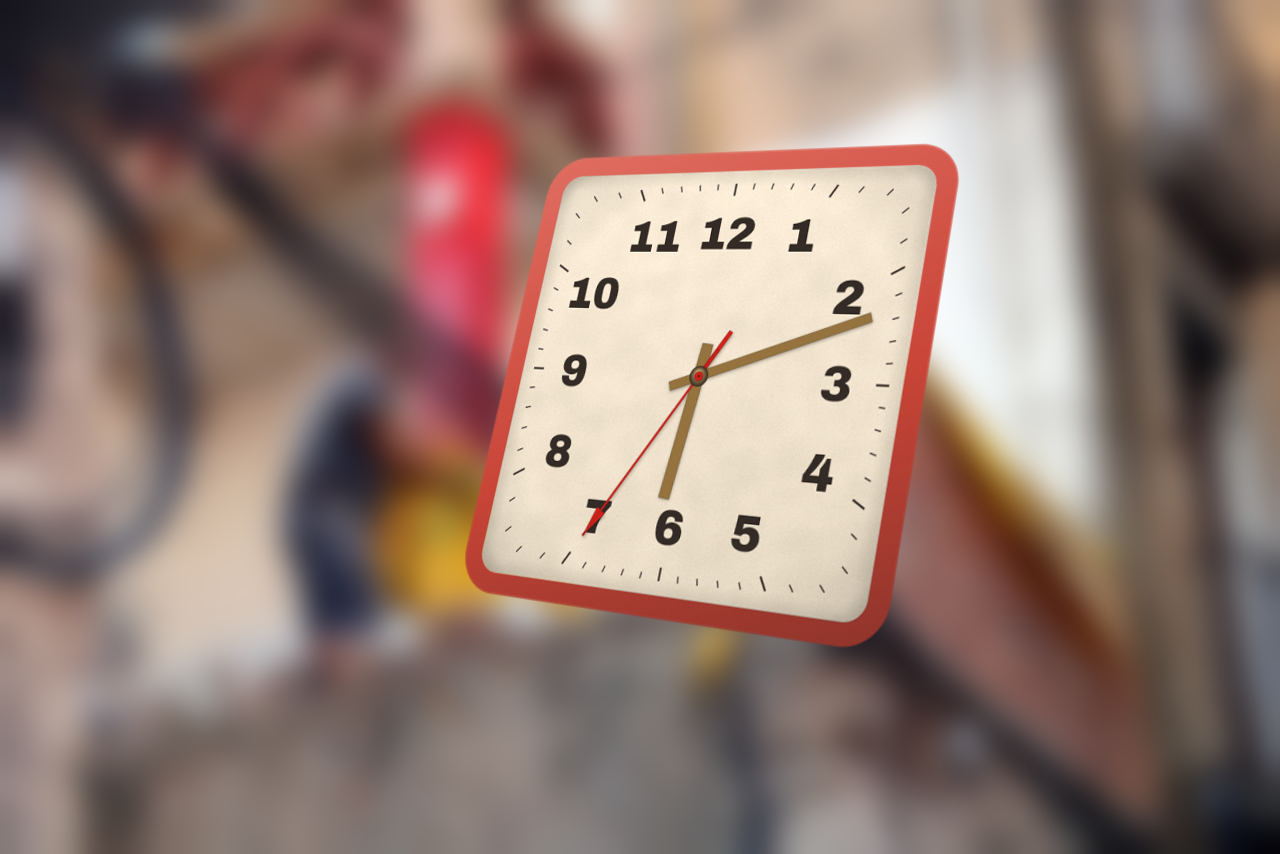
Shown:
h=6 m=11 s=35
